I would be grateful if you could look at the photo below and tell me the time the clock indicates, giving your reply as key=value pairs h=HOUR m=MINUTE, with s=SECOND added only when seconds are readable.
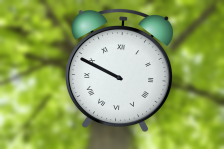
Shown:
h=9 m=49
